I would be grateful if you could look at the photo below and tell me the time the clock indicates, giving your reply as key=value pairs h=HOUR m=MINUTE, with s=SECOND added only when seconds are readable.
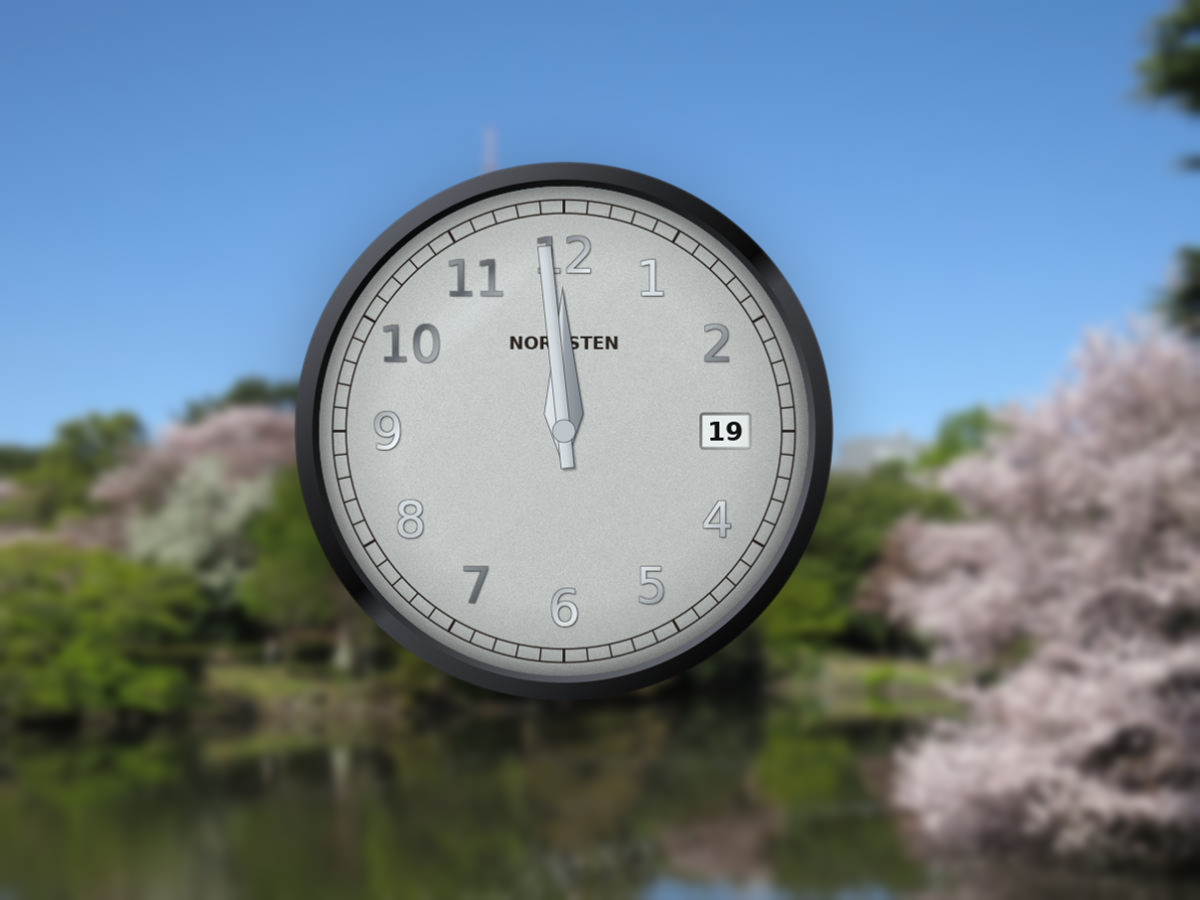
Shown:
h=11 m=59
